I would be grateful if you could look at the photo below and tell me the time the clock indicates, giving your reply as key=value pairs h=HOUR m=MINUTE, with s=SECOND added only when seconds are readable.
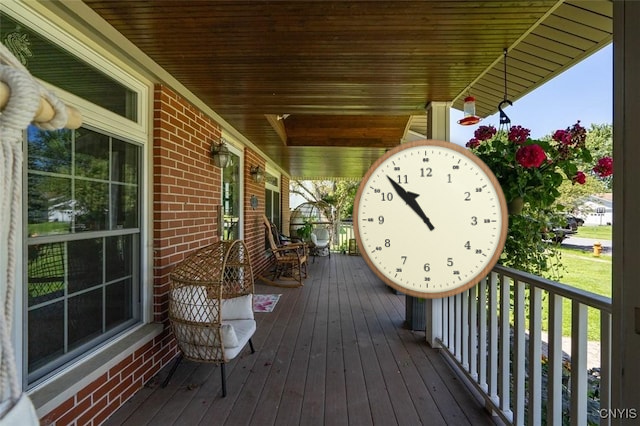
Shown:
h=10 m=53
